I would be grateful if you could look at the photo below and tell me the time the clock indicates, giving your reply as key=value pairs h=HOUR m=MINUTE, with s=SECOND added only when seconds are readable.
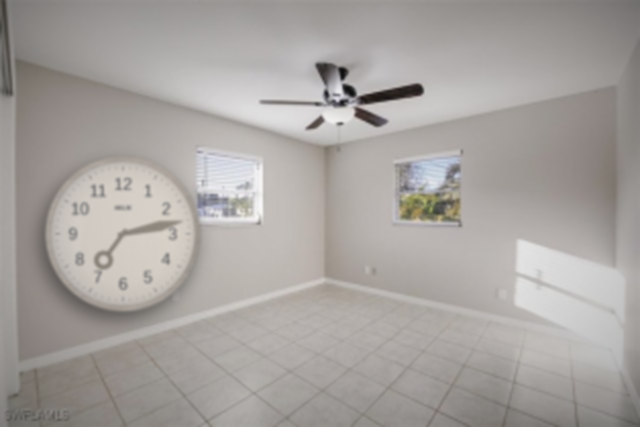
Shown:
h=7 m=13
